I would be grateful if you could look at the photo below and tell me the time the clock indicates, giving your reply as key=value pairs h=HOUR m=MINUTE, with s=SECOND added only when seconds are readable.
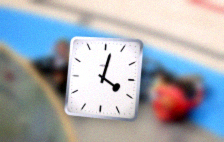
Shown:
h=4 m=2
